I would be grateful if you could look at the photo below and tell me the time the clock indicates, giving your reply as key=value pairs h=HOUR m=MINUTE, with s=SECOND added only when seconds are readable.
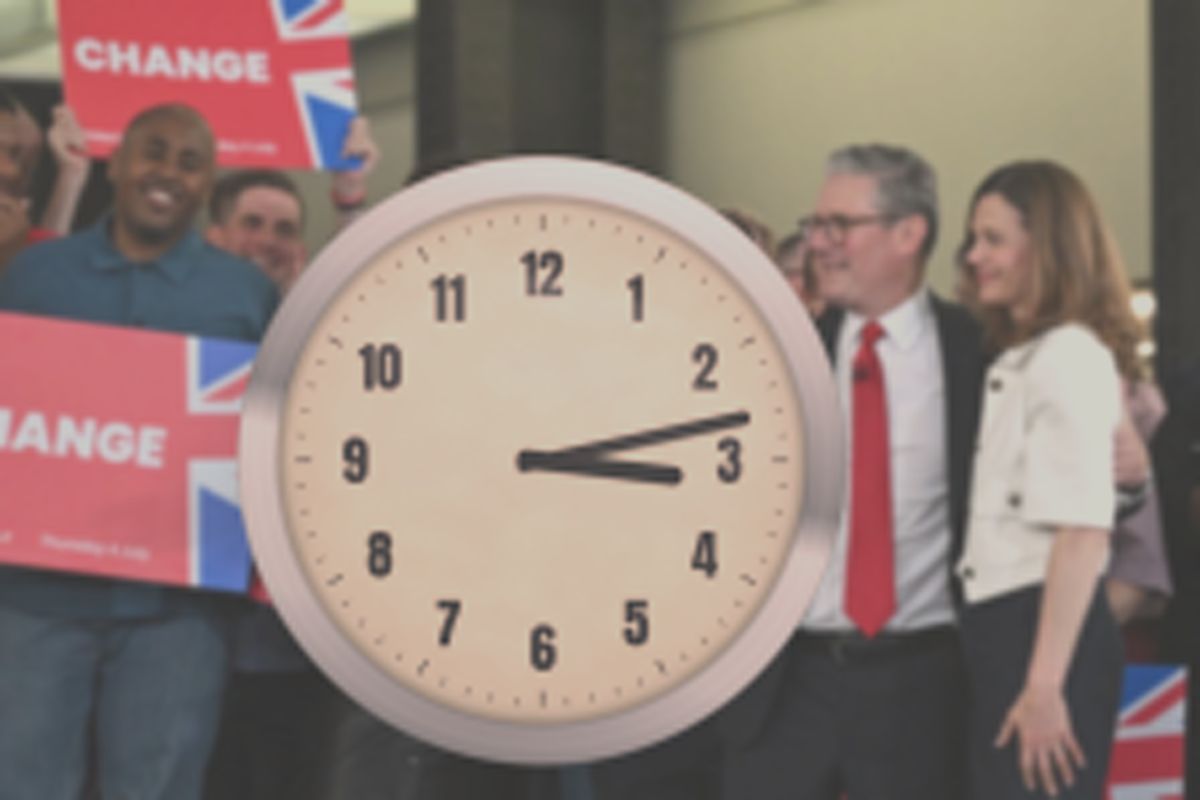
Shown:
h=3 m=13
